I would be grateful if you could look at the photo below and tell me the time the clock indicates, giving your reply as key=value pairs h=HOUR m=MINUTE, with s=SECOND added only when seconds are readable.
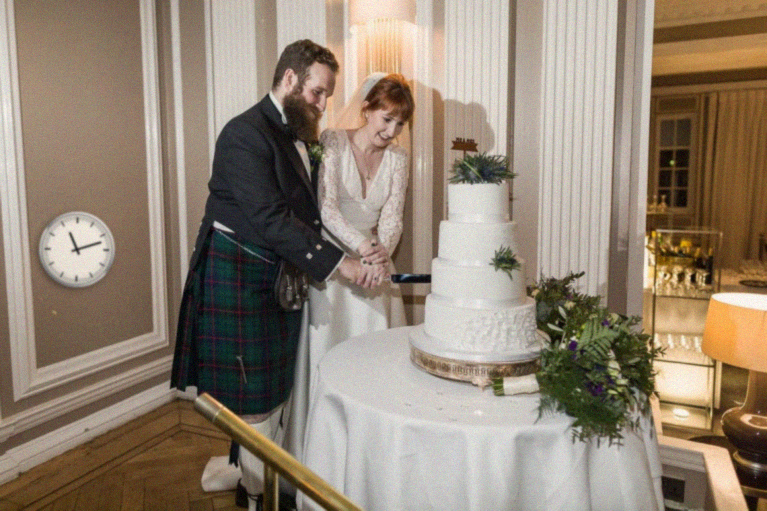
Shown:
h=11 m=12
